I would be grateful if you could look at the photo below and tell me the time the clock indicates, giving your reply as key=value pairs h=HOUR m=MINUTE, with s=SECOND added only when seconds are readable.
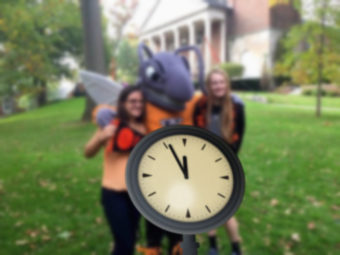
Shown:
h=11 m=56
